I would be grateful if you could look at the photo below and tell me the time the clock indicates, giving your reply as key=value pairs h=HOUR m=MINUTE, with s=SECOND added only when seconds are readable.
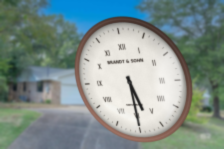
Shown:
h=5 m=30
